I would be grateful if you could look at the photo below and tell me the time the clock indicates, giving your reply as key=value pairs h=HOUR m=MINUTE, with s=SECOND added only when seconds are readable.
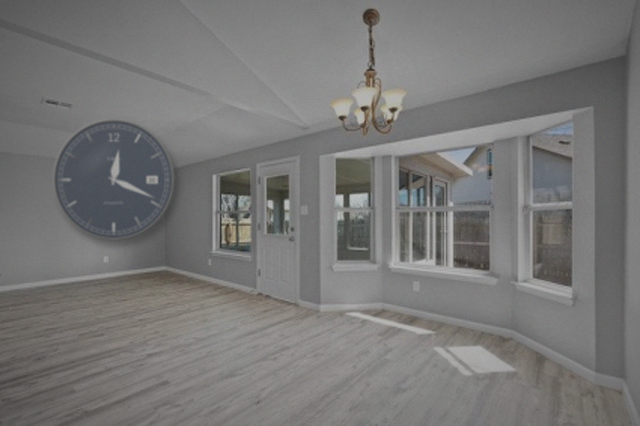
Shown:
h=12 m=19
